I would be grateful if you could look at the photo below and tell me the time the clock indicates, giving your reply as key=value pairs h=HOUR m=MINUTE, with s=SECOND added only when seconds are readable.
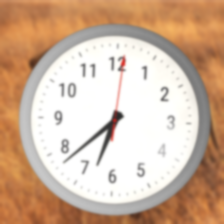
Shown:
h=6 m=38 s=1
